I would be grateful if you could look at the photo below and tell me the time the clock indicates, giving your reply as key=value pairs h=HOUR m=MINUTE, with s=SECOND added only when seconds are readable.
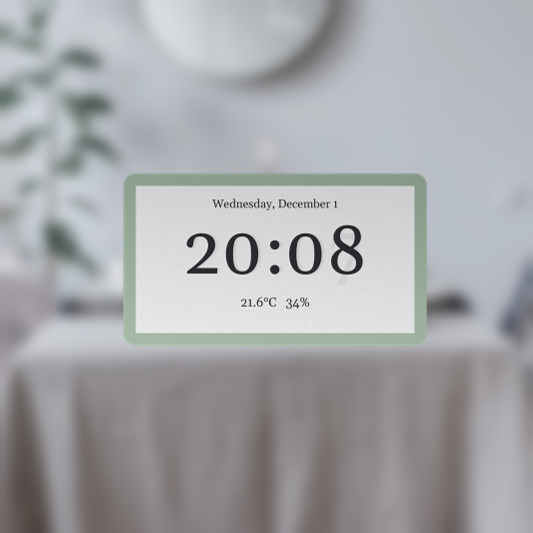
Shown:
h=20 m=8
